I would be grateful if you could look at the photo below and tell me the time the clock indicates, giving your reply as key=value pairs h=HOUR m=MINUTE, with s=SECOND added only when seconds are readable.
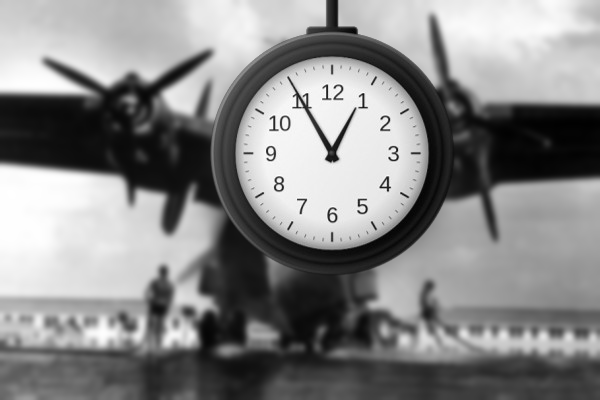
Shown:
h=12 m=55
